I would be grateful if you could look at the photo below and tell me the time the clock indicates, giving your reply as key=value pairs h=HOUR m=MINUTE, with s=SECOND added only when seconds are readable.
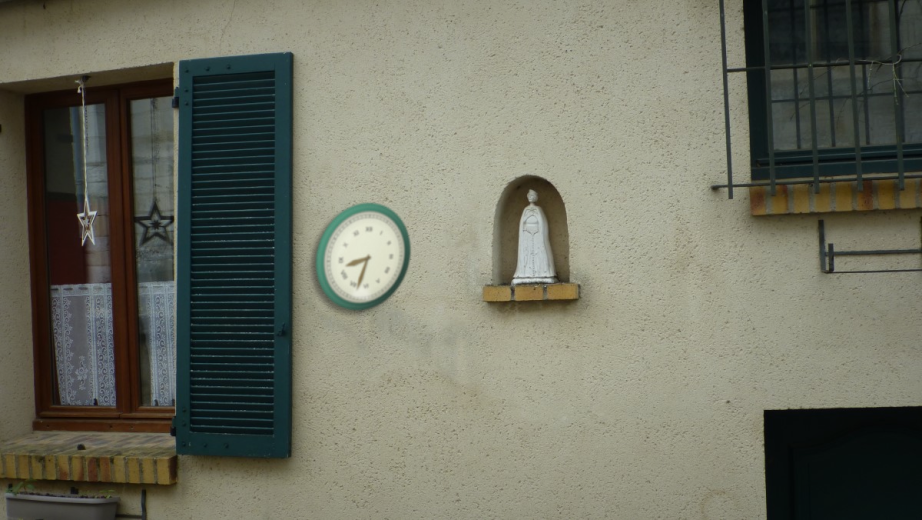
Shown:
h=8 m=33
